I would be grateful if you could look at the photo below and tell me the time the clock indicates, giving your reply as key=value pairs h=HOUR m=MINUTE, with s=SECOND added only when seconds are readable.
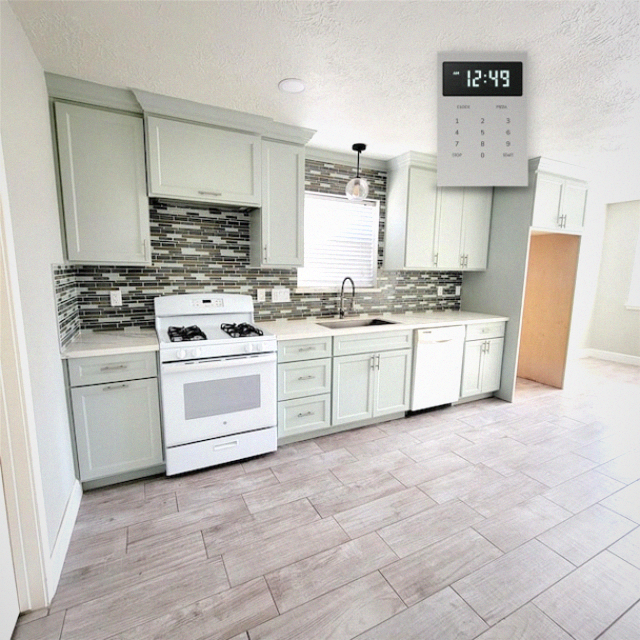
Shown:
h=12 m=49
